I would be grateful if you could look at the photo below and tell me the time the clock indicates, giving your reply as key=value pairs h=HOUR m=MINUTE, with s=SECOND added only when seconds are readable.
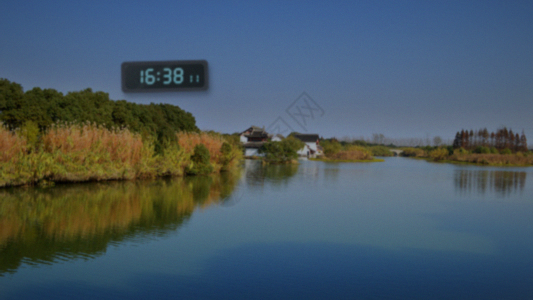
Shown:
h=16 m=38
